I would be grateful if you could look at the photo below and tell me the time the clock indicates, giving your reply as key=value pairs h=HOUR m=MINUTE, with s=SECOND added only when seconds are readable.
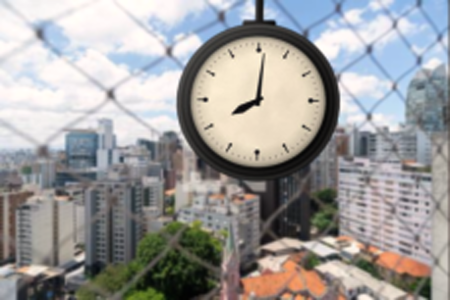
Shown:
h=8 m=1
